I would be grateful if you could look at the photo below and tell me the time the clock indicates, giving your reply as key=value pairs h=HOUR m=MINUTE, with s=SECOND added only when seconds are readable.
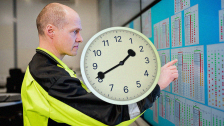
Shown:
h=1 m=41
